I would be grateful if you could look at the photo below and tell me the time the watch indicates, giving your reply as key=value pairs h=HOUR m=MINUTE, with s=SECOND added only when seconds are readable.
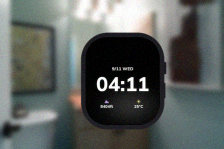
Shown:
h=4 m=11
